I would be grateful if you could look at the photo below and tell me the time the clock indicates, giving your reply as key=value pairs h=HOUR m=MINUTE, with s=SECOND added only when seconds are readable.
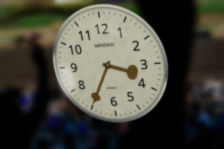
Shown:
h=3 m=35
